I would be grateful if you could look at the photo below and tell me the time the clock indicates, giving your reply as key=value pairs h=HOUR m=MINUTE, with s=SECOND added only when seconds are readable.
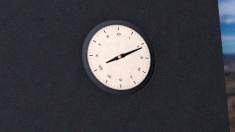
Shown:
h=8 m=11
